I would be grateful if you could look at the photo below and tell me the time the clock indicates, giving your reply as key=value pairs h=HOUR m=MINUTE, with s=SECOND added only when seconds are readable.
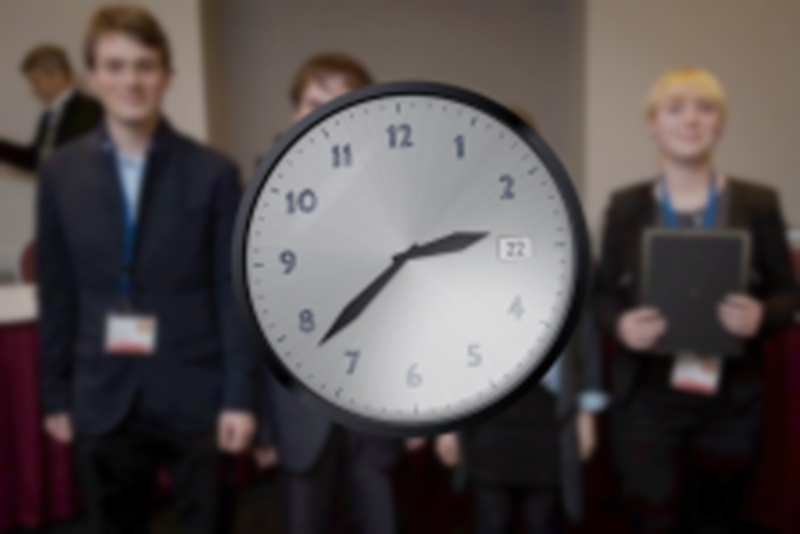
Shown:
h=2 m=38
